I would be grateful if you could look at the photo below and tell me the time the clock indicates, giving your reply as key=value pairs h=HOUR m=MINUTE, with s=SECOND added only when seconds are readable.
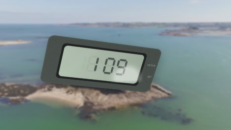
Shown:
h=1 m=9
